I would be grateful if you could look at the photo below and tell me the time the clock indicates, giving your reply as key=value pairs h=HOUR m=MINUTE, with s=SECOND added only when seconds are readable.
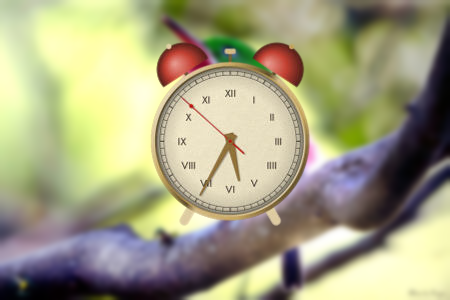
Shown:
h=5 m=34 s=52
